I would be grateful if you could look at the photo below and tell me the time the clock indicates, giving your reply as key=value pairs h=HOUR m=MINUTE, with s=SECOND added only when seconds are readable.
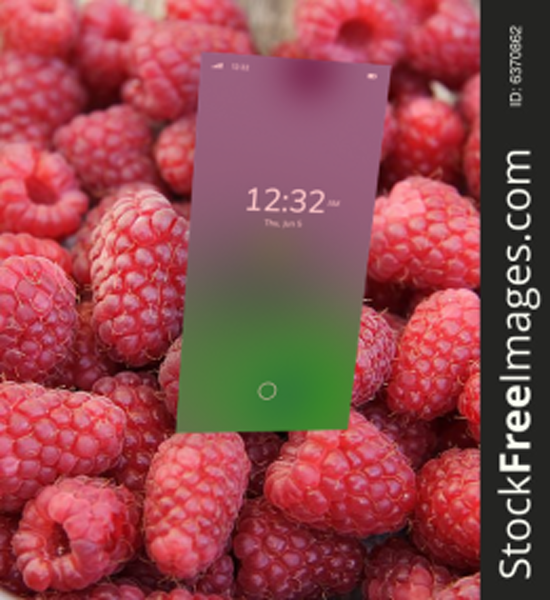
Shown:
h=12 m=32
